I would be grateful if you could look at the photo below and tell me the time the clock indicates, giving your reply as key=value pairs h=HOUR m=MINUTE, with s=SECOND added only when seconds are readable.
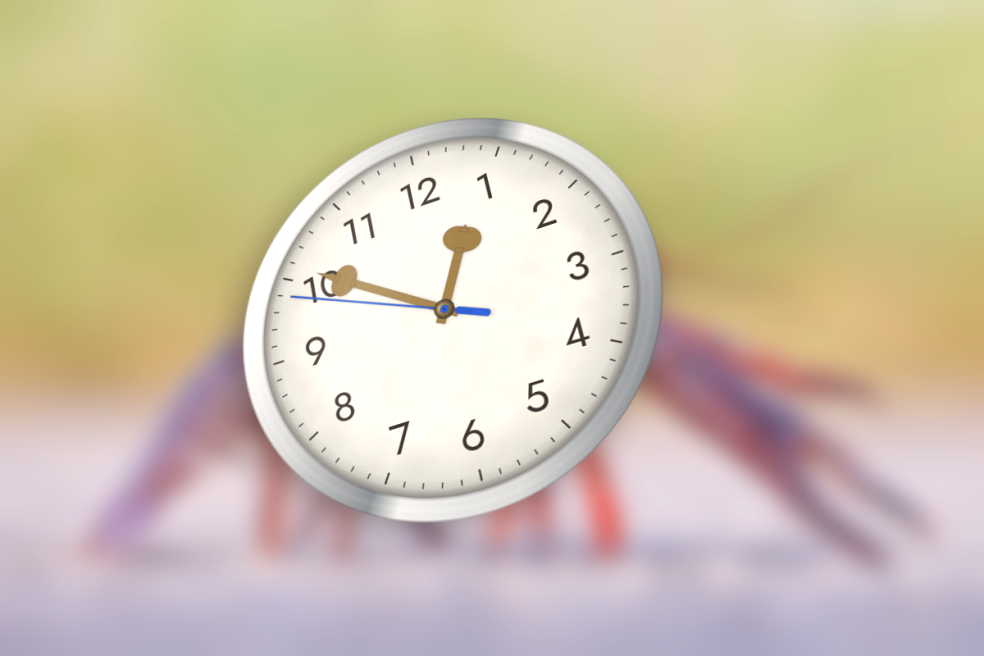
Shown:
h=12 m=50 s=49
